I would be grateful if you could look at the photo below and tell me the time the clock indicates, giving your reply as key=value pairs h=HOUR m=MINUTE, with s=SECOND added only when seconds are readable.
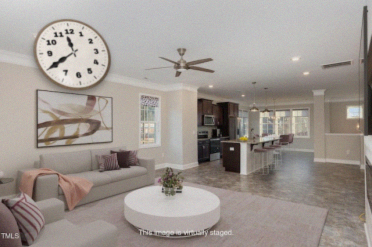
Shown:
h=11 m=40
